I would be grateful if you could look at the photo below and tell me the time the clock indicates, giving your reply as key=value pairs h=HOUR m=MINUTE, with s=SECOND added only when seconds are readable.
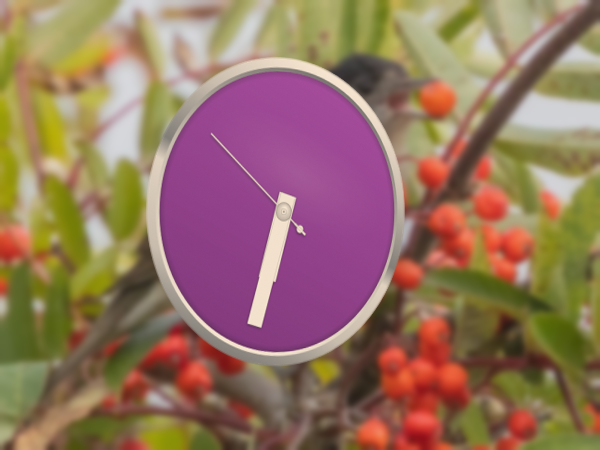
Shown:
h=6 m=32 s=52
